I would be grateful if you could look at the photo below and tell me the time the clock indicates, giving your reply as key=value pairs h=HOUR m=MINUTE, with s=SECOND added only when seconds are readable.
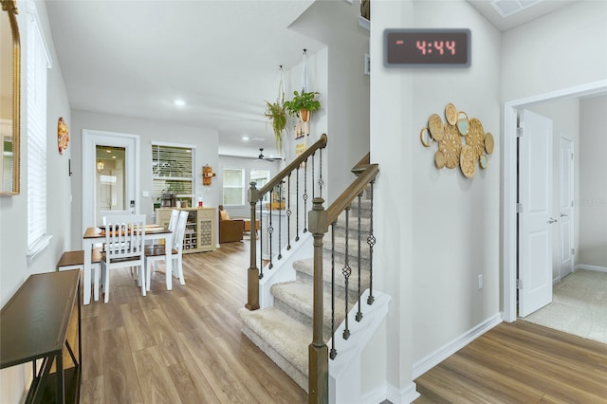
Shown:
h=4 m=44
